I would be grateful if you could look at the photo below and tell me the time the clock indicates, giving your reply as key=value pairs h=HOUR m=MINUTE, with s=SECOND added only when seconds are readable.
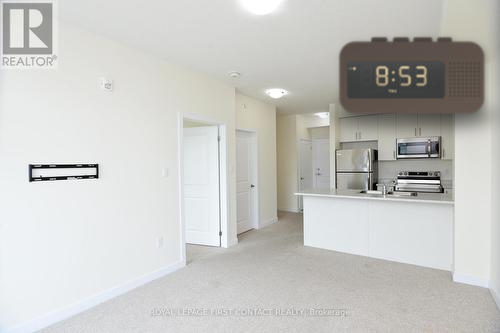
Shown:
h=8 m=53
